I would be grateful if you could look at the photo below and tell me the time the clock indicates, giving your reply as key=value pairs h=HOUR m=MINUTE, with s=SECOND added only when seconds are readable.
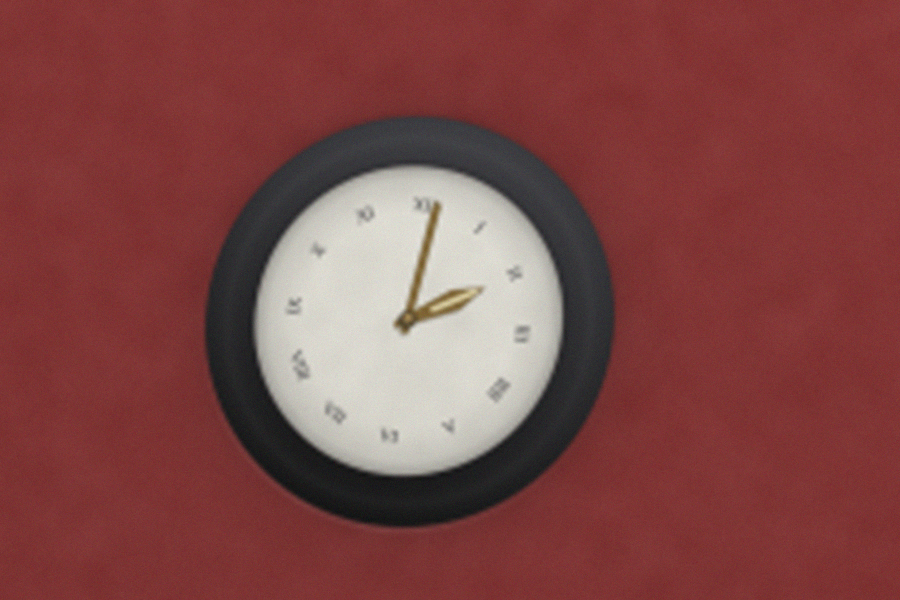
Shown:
h=2 m=1
